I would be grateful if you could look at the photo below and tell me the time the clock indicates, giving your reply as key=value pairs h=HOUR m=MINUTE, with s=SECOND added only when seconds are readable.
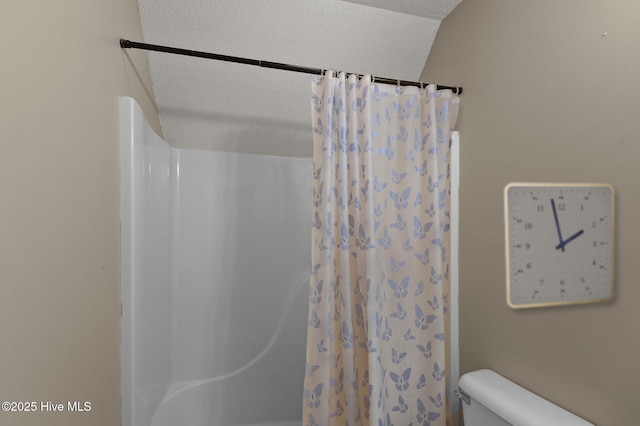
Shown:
h=1 m=58
